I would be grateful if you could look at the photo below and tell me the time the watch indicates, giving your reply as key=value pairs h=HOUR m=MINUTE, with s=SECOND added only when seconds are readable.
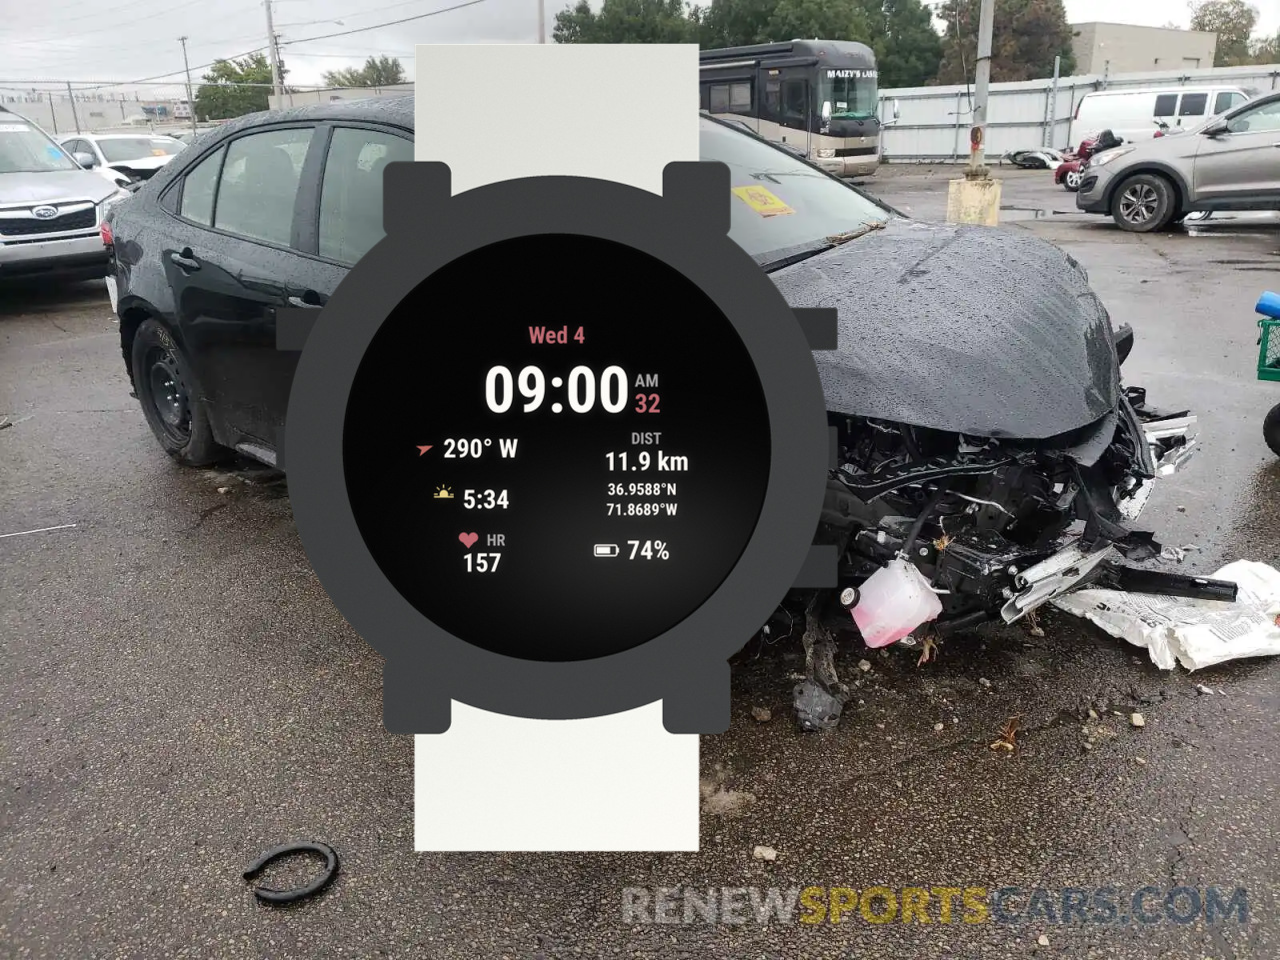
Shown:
h=9 m=0 s=32
